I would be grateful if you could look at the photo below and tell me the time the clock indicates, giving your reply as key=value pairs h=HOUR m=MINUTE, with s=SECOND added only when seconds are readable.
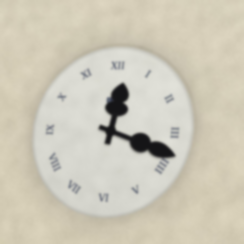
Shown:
h=12 m=18
